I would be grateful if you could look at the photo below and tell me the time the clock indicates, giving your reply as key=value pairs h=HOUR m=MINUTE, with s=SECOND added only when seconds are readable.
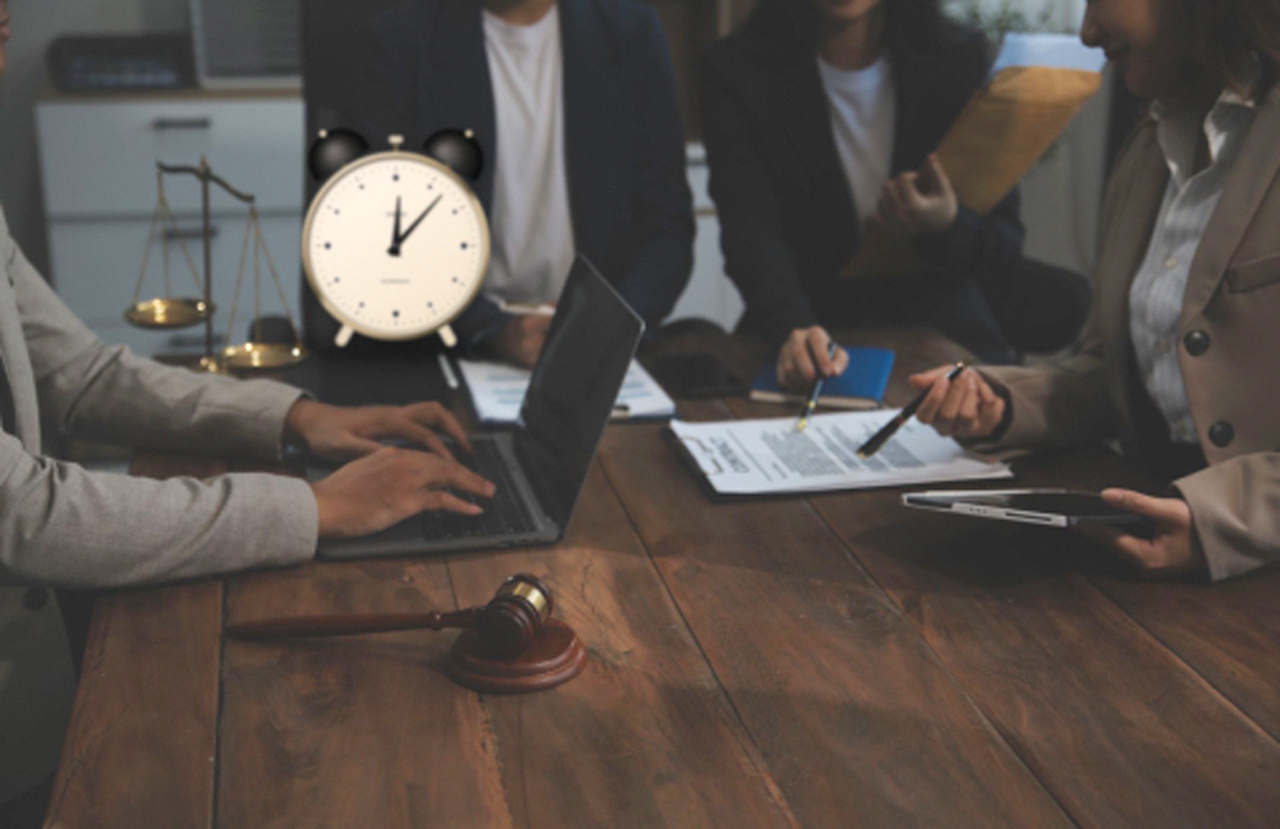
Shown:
h=12 m=7
